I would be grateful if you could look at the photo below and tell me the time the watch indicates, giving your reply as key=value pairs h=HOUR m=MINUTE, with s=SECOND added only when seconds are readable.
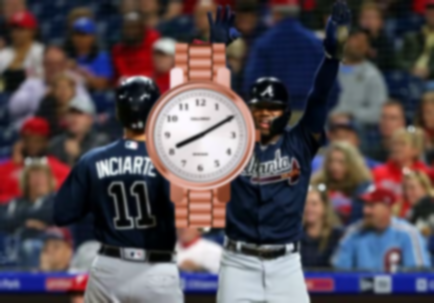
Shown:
h=8 m=10
